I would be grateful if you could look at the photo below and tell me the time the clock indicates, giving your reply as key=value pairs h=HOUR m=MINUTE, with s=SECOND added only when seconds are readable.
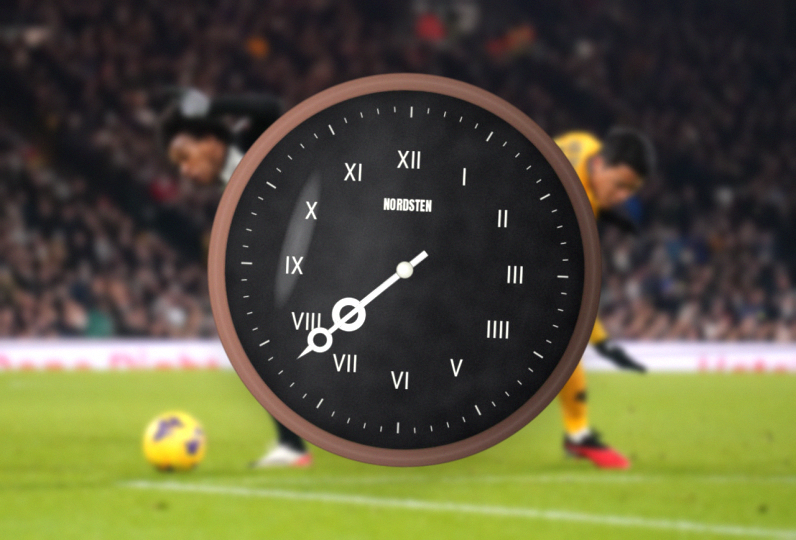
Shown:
h=7 m=38
